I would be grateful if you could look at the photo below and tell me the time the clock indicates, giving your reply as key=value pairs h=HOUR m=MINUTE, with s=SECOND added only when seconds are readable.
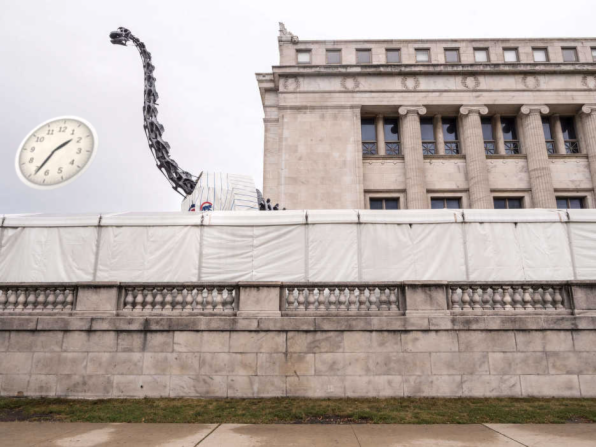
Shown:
h=1 m=34
